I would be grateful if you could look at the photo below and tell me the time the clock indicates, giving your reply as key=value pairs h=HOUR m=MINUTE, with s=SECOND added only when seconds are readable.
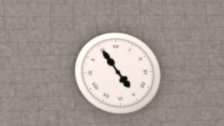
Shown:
h=4 m=55
